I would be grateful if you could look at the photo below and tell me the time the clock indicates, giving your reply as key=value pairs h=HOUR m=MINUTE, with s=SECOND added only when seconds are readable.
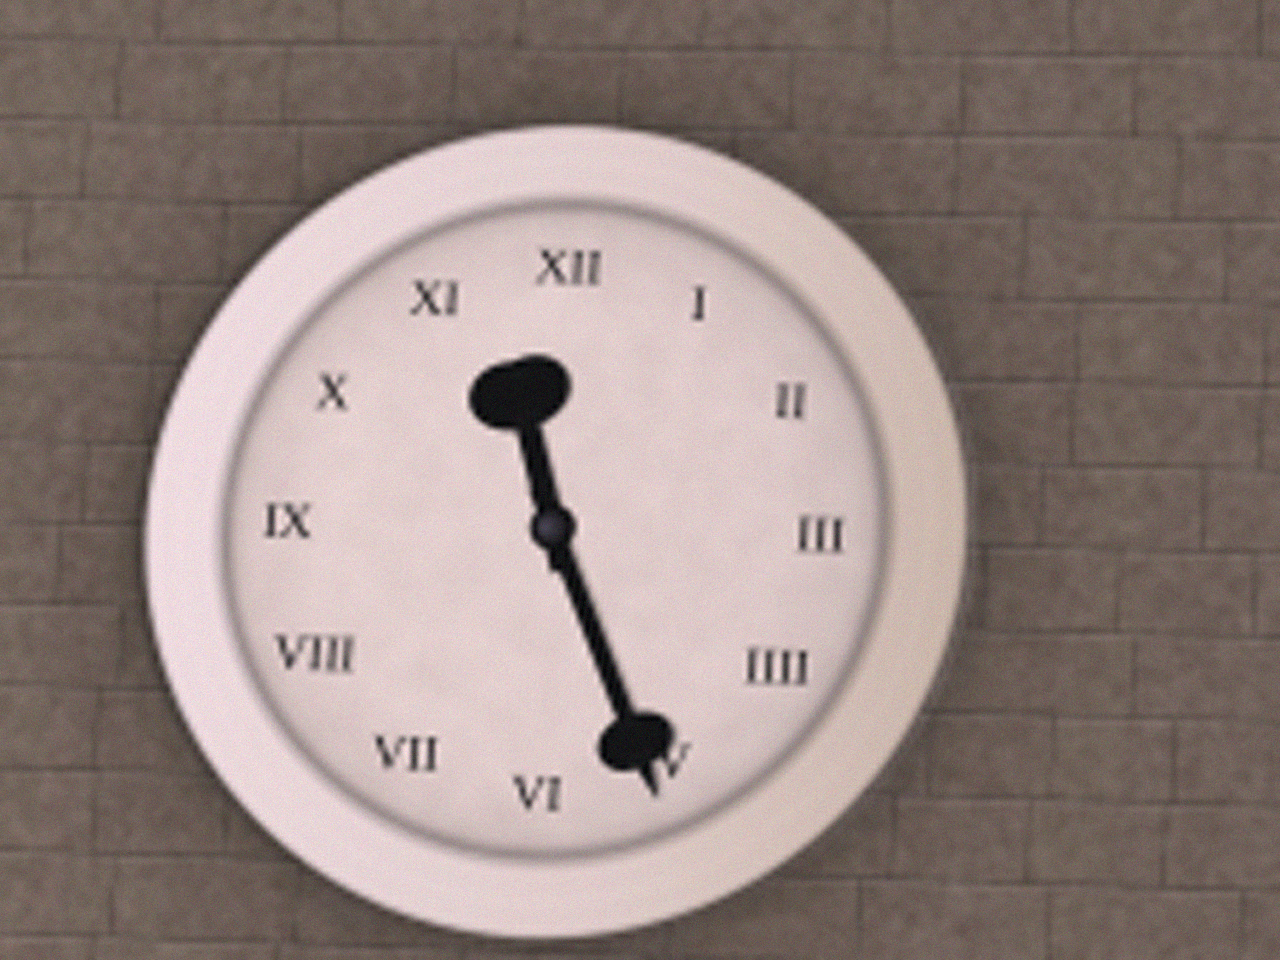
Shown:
h=11 m=26
